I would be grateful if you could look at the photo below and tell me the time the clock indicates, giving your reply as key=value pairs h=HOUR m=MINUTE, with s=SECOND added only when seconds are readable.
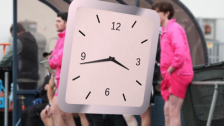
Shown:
h=3 m=43
